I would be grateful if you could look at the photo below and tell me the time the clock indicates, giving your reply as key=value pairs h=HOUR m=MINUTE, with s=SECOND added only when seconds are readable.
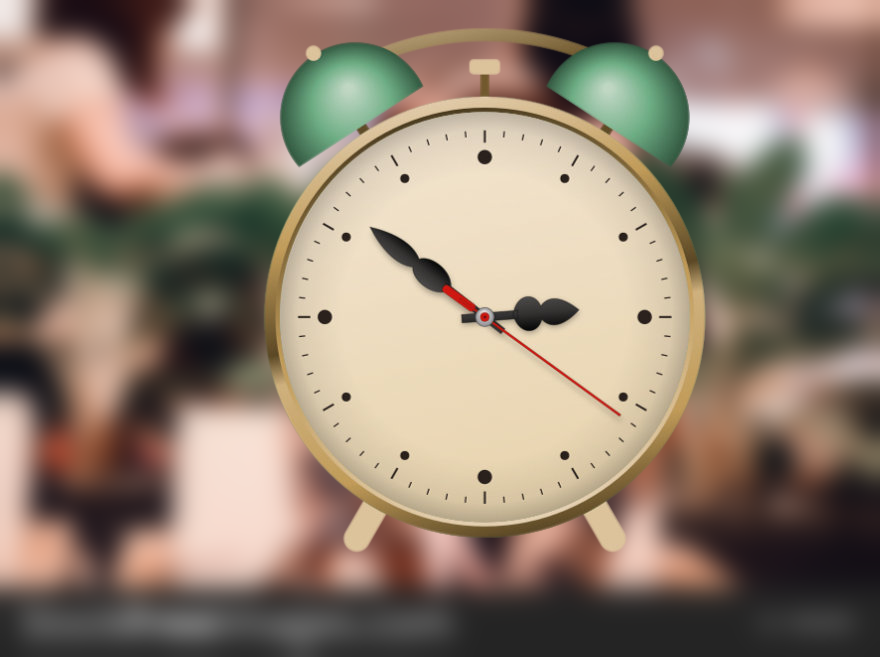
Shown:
h=2 m=51 s=21
